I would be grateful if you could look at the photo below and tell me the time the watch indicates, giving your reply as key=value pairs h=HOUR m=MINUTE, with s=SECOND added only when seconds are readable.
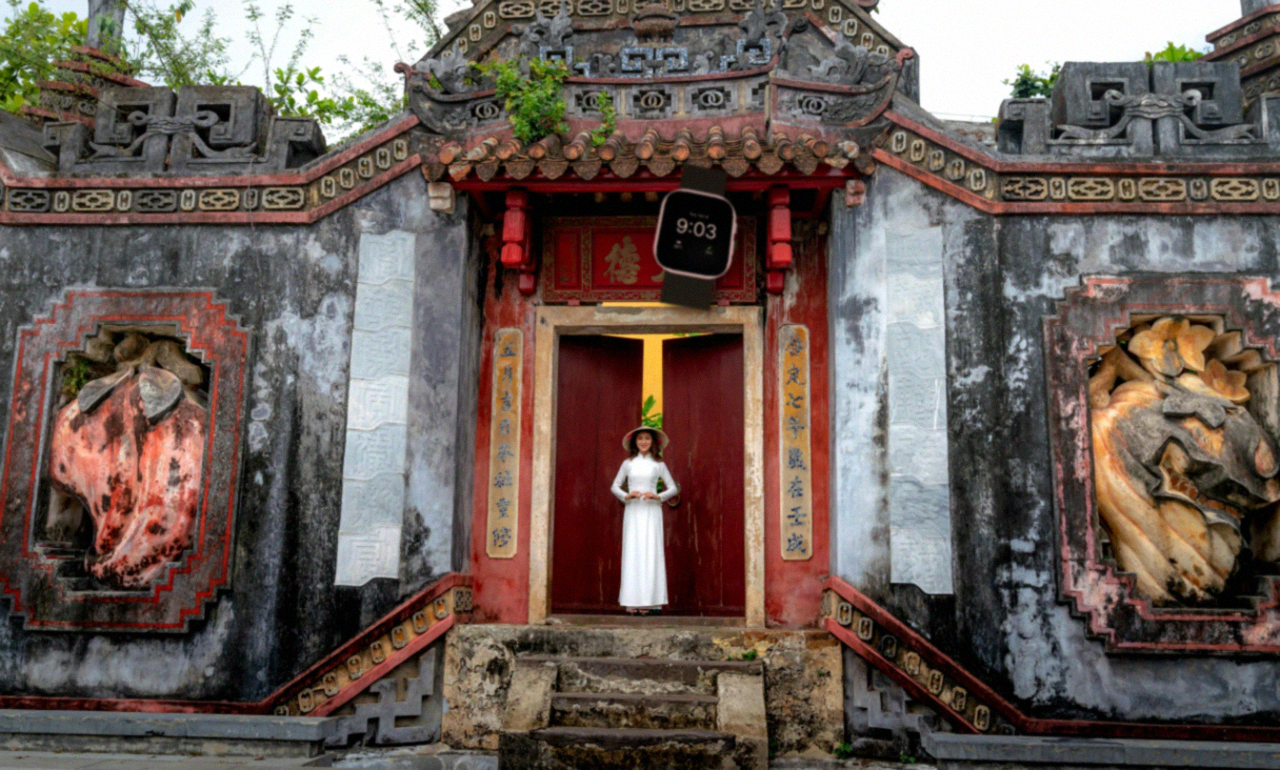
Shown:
h=9 m=3
